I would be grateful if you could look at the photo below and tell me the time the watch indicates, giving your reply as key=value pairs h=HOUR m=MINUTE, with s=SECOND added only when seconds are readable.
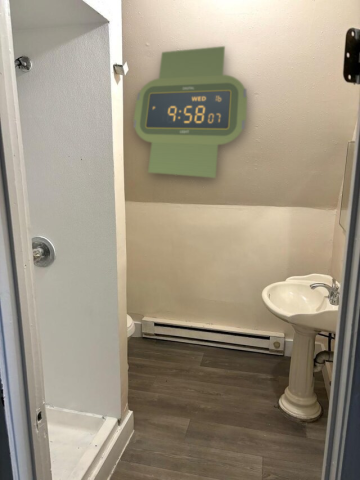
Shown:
h=9 m=58
